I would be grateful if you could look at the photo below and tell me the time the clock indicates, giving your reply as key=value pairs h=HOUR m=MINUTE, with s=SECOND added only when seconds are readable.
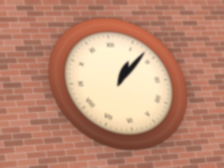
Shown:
h=1 m=8
